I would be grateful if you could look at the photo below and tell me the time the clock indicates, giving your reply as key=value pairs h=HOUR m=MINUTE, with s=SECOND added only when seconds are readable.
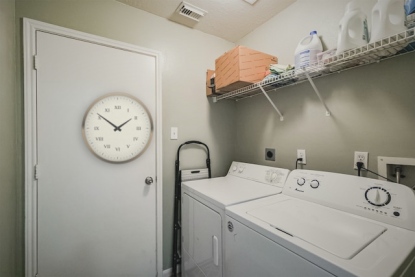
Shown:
h=1 m=51
